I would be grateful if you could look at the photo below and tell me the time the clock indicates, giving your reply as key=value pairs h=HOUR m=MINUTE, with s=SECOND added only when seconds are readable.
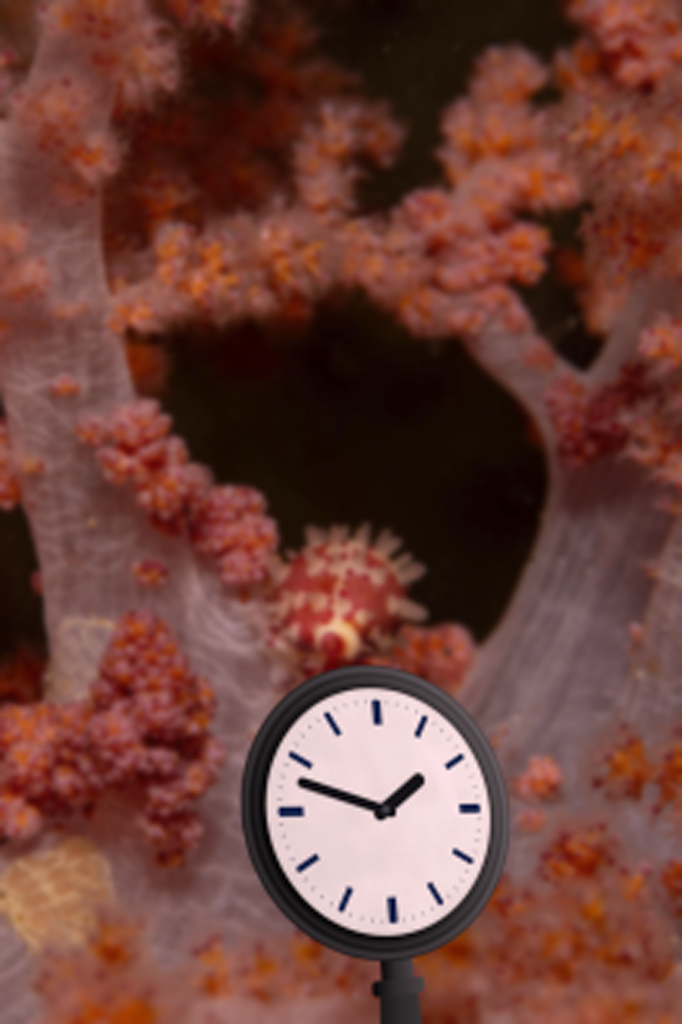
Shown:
h=1 m=48
